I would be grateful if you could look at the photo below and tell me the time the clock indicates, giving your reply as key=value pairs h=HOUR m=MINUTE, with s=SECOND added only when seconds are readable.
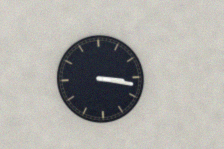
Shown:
h=3 m=17
